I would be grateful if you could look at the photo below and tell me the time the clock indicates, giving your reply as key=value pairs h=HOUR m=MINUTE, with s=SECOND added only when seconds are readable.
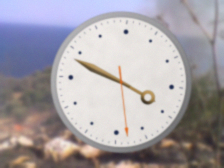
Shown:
h=3 m=48 s=28
